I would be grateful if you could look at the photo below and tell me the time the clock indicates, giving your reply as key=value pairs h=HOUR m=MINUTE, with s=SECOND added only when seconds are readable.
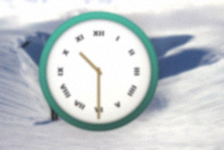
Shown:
h=10 m=30
